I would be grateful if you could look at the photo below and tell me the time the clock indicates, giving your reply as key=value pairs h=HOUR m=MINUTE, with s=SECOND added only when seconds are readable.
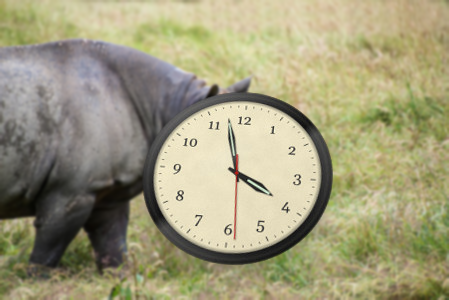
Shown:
h=3 m=57 s=29
